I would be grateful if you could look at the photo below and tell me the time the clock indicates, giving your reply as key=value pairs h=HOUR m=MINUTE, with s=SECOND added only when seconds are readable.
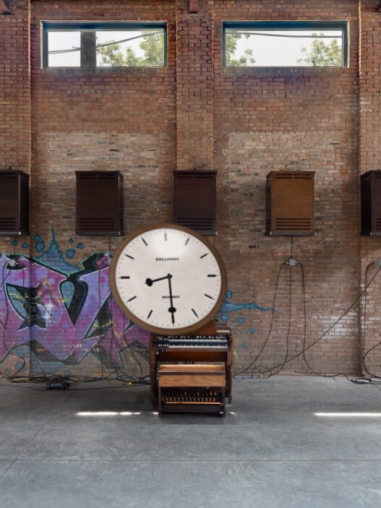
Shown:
h=8 m=30
